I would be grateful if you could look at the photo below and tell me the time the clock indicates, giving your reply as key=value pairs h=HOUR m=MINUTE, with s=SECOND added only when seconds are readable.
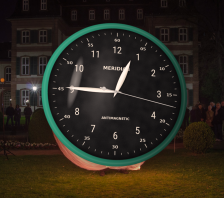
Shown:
h=12 m=45 s=17
